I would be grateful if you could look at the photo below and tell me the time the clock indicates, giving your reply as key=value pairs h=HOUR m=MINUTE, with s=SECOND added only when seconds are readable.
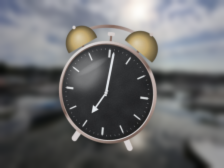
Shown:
h=7 m=1
